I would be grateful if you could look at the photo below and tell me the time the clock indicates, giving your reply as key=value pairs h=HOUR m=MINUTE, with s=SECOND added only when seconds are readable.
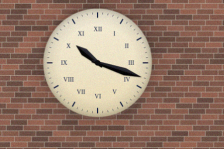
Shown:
h=10 m=18
